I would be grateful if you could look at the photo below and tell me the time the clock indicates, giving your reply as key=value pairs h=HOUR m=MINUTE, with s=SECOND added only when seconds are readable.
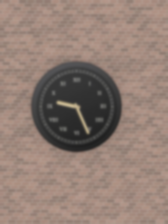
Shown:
h=9 m=26
